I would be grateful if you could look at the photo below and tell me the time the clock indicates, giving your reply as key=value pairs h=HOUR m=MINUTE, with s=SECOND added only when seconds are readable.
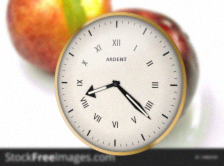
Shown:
h=8 m=22
